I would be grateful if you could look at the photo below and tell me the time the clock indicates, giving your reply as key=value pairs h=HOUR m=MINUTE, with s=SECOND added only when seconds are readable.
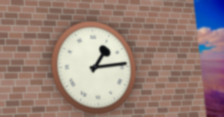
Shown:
h=1 m=14
